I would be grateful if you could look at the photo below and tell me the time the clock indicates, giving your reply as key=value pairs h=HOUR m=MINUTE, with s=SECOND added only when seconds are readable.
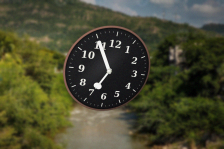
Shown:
h=6 m=55
